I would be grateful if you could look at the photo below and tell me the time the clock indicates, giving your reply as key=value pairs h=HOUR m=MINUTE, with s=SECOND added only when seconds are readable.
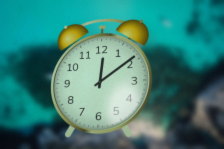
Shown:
h=12 m=9
